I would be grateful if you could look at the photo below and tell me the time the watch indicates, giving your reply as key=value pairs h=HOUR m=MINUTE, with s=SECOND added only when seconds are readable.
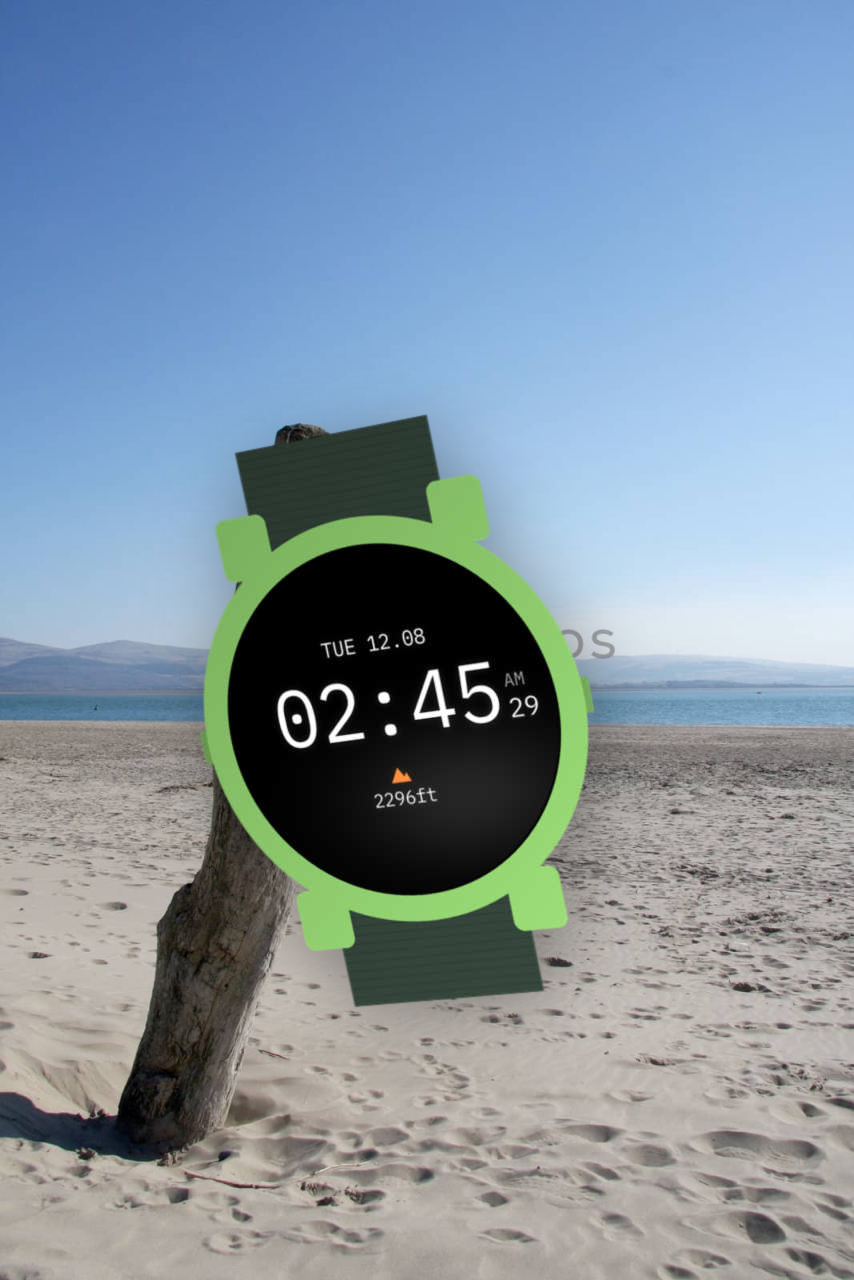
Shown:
h=2 m=45 s=29
